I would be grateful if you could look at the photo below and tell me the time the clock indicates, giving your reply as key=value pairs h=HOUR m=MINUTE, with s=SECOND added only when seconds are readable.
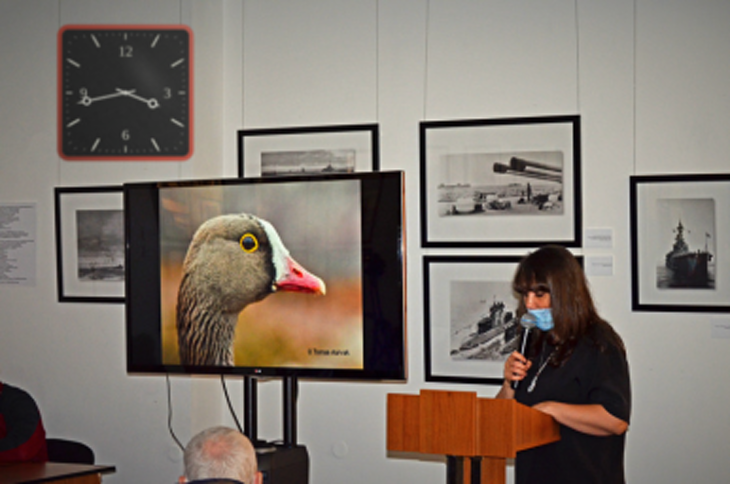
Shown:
h=3 m=43
